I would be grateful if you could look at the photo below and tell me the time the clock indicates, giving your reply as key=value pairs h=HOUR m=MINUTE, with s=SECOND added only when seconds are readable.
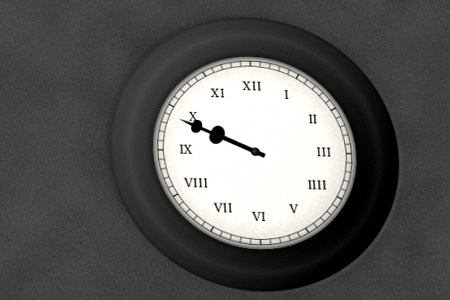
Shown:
h=9 m=49
